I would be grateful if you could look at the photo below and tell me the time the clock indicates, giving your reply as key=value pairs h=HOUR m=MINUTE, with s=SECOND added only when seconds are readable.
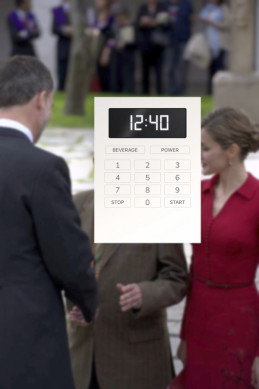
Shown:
h=12 m=40
